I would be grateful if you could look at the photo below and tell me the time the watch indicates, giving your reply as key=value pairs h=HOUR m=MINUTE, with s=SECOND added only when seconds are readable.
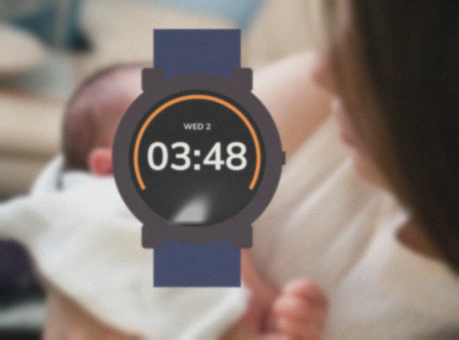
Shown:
h=3 m=48
